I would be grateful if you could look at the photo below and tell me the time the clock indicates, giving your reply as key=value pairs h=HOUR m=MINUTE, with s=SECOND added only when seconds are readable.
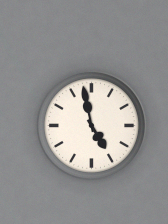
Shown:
h=4 m=58
